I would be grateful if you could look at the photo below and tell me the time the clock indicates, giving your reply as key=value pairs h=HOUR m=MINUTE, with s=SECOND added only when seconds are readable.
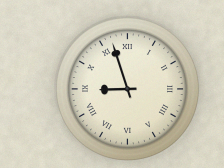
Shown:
h=8 m=57
